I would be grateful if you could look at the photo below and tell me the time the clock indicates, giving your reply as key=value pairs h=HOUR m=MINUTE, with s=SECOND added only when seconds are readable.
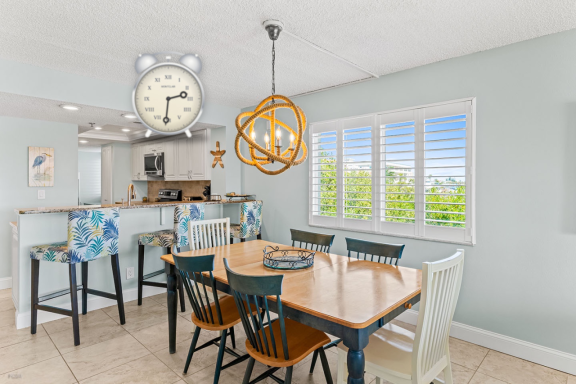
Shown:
h=2 m=31
